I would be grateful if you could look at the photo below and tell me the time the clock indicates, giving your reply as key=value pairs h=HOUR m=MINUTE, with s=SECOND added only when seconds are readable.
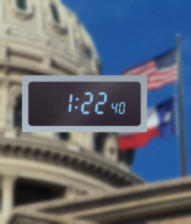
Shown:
h=1 m=22 s=40
